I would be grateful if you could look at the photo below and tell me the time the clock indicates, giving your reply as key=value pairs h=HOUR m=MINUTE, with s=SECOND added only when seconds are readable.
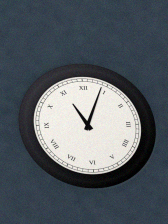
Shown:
h=11 m=4
